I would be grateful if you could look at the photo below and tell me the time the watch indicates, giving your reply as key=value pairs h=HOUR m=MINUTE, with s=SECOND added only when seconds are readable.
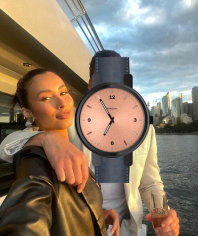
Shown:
h=6 m=55
